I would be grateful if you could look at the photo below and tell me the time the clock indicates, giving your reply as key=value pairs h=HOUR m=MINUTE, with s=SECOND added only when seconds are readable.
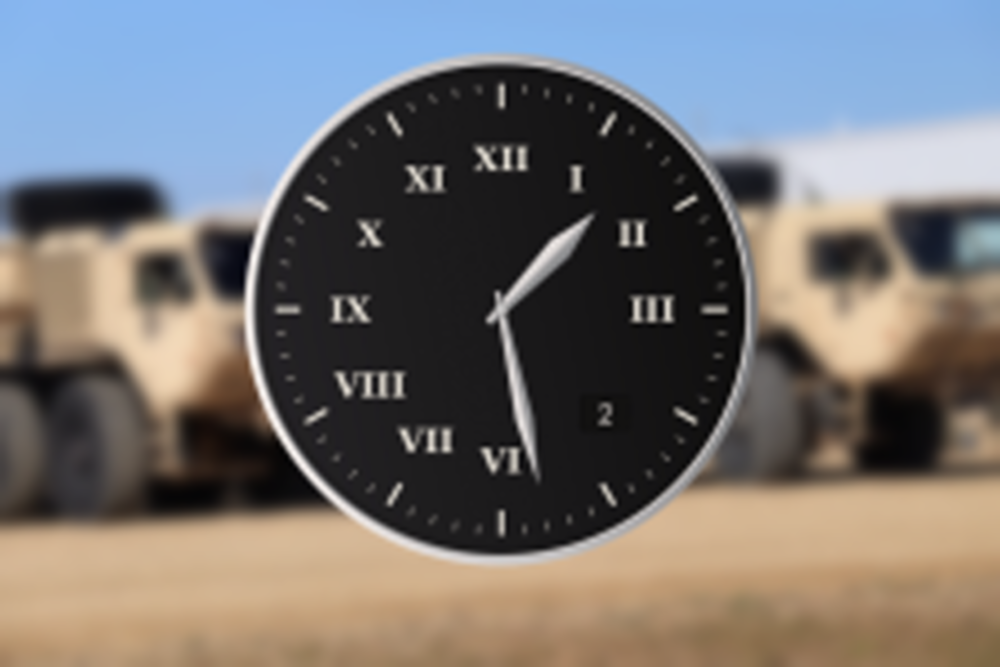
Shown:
h=1 m=28
